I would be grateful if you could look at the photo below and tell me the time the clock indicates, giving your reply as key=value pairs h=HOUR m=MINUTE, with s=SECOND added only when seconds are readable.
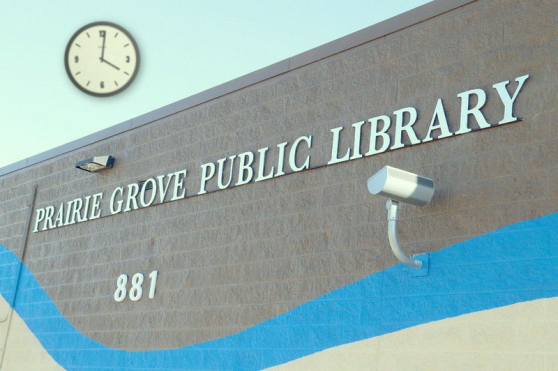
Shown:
h=4 m=1
